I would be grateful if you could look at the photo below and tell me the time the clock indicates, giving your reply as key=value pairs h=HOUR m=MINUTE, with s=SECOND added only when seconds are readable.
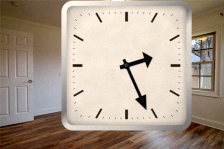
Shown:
h=2 m=26
